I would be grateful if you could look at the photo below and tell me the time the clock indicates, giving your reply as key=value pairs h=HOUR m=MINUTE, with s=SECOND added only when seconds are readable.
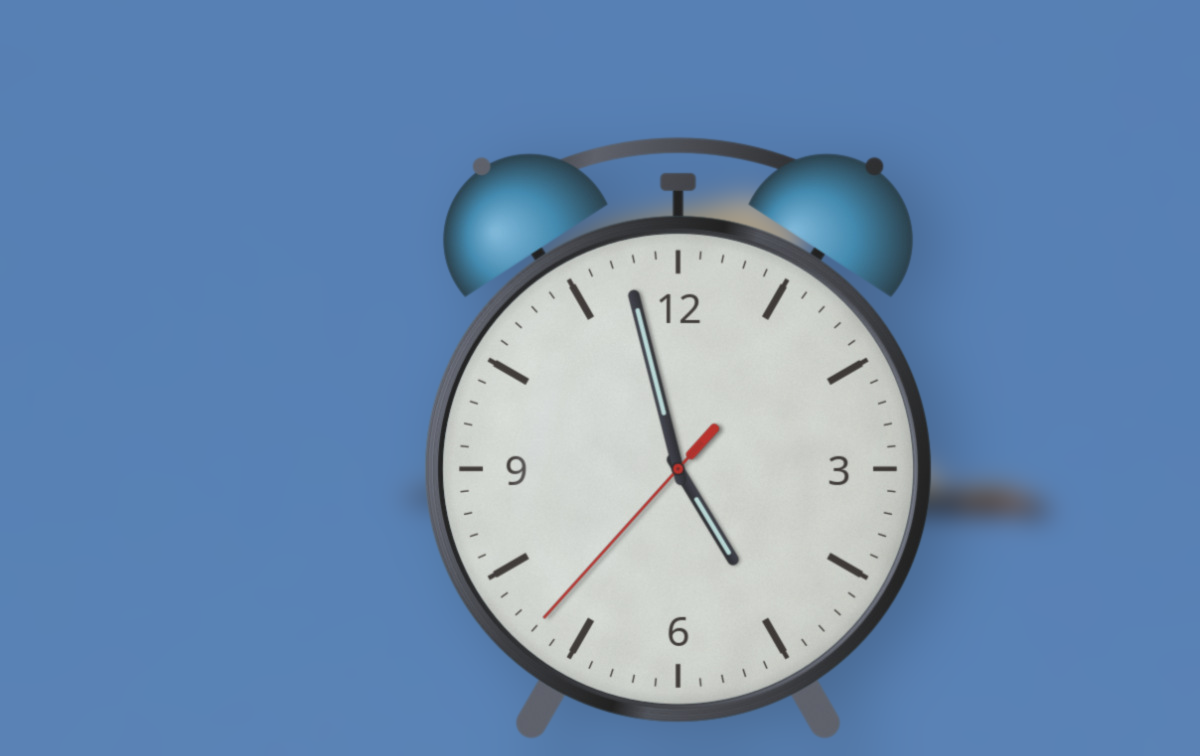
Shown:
h=4 m=57 s=37
